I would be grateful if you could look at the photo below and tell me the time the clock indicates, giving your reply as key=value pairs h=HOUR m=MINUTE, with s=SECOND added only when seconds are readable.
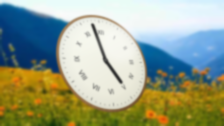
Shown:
h=4 m=58
